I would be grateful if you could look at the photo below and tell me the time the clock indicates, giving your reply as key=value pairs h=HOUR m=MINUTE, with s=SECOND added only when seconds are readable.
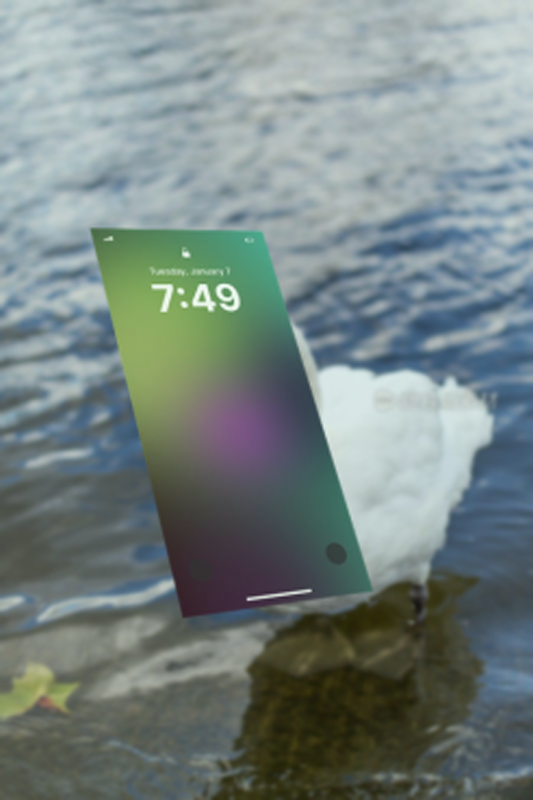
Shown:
h=7 m=49
